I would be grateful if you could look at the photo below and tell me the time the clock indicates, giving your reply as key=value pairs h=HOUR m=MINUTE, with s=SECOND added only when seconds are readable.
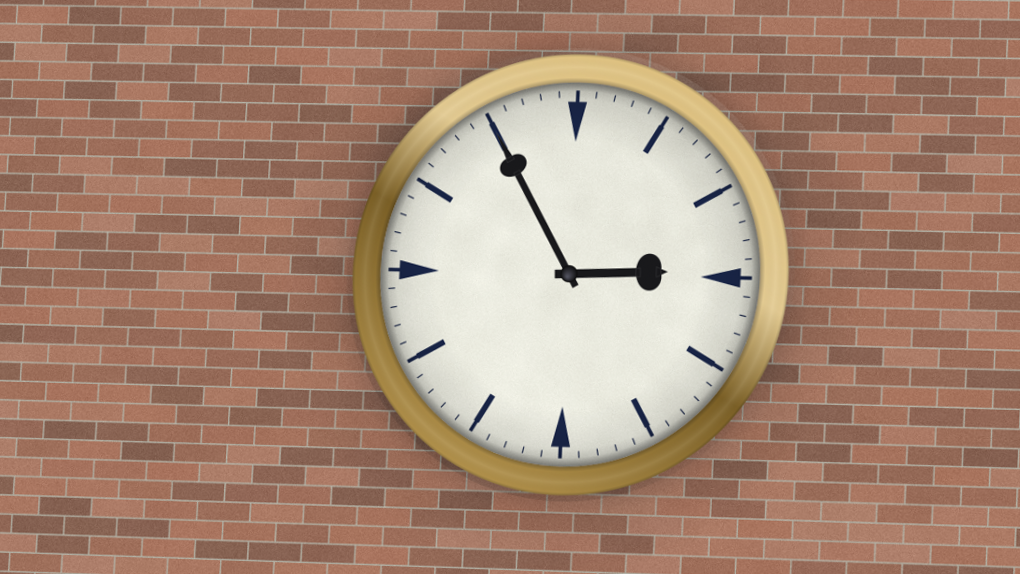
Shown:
h=2 m=55
